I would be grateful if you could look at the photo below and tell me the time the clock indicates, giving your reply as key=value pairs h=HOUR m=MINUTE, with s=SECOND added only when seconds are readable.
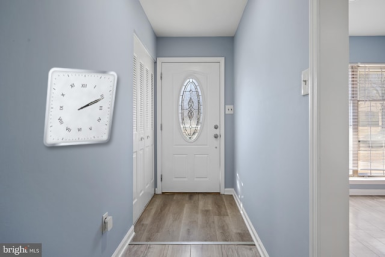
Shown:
h=2 m=11
